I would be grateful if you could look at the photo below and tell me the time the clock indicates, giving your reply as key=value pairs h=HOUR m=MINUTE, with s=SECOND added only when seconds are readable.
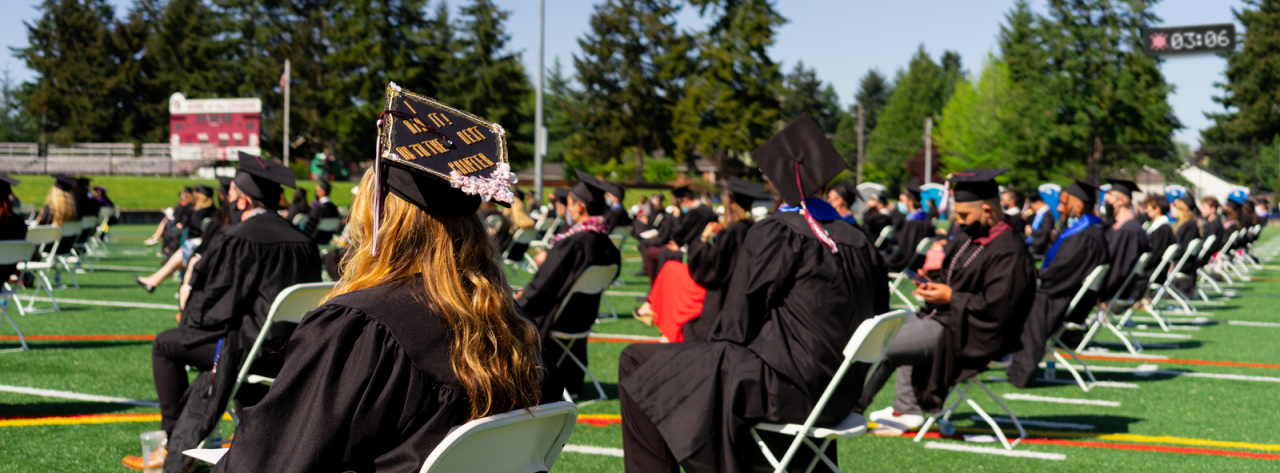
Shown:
h=3 m=6
